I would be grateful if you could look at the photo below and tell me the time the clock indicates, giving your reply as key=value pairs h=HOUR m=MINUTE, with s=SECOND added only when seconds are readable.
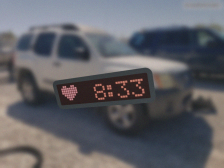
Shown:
h=8 m=33
